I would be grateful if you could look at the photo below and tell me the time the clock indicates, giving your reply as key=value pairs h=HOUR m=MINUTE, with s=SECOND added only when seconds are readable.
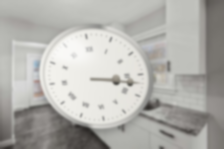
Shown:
h=3 m=17
